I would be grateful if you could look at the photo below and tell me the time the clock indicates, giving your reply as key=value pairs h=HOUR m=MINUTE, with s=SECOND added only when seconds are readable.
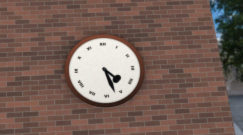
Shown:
h=4 m=27
